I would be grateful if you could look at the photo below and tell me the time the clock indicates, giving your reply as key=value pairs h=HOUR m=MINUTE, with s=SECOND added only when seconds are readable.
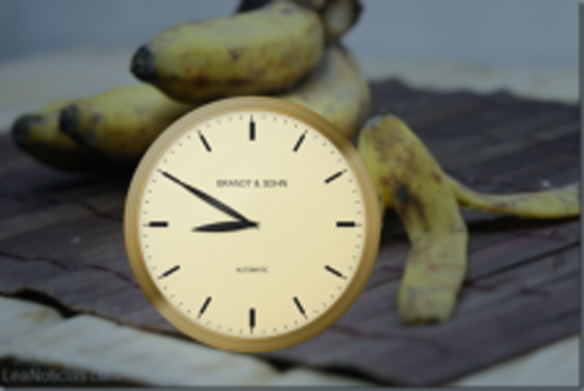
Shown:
h=8 m=50
